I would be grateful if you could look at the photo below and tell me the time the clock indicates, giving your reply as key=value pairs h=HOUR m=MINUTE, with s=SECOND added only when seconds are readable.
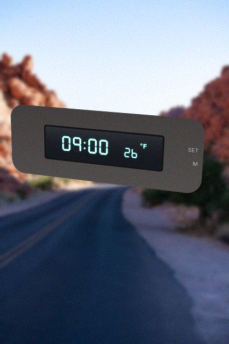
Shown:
h=9 m=0
